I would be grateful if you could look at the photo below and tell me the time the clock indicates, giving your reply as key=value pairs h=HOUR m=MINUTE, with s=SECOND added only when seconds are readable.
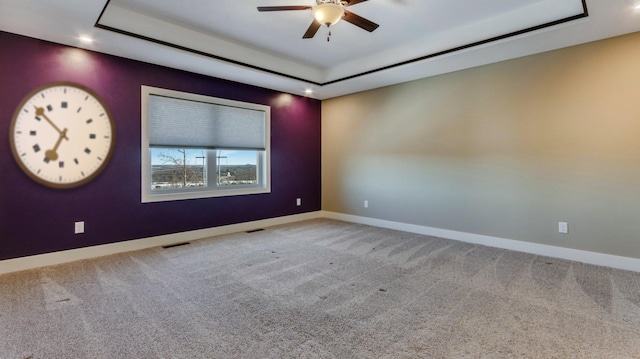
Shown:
h=6 m=52
